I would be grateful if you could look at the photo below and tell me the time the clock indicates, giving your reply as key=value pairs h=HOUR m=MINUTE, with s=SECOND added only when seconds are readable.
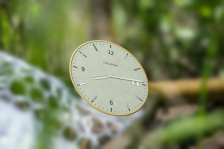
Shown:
h=8 m=14
